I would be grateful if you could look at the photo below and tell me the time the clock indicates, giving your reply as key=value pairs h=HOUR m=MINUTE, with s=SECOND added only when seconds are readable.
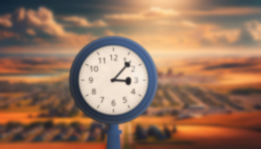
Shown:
h=3 m=7
